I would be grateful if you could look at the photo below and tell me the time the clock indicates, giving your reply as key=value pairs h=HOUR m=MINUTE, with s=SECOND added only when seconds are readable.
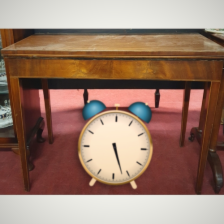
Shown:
h=5 m=27
